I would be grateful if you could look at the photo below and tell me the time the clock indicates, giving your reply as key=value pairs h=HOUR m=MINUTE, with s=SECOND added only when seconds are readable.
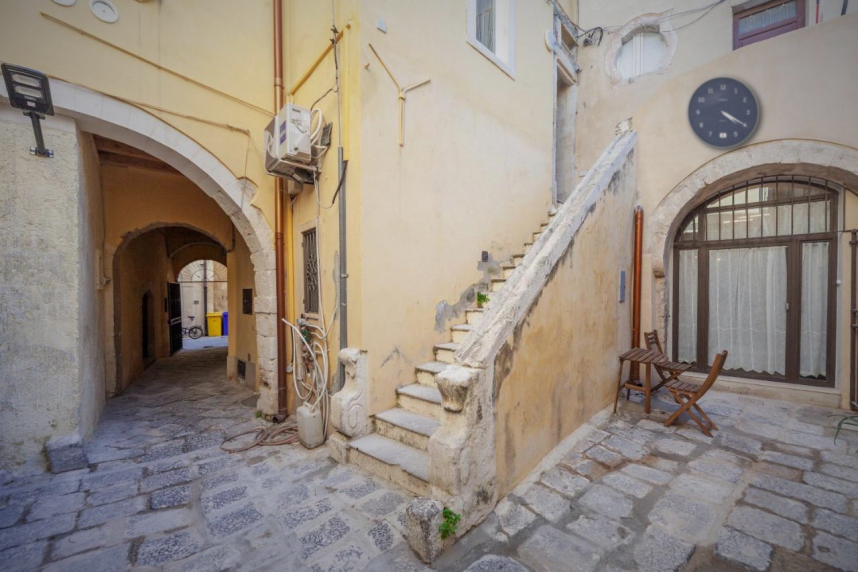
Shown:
h=4 m=20
